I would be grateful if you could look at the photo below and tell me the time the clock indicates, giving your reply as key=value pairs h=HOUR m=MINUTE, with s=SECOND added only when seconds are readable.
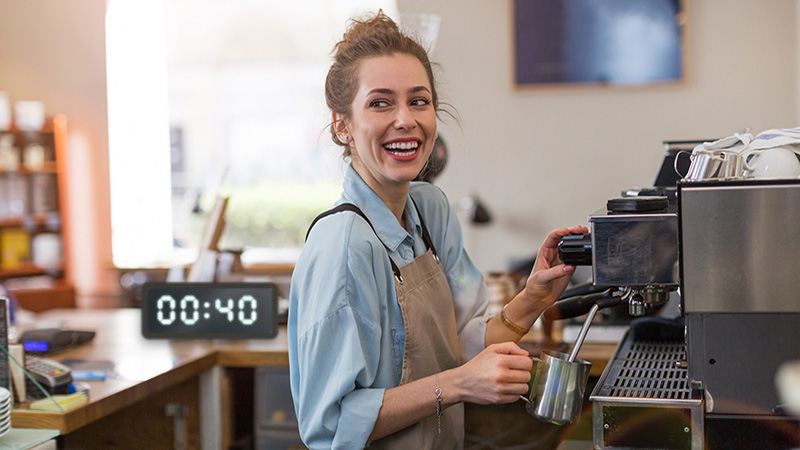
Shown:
h=0 m=40
